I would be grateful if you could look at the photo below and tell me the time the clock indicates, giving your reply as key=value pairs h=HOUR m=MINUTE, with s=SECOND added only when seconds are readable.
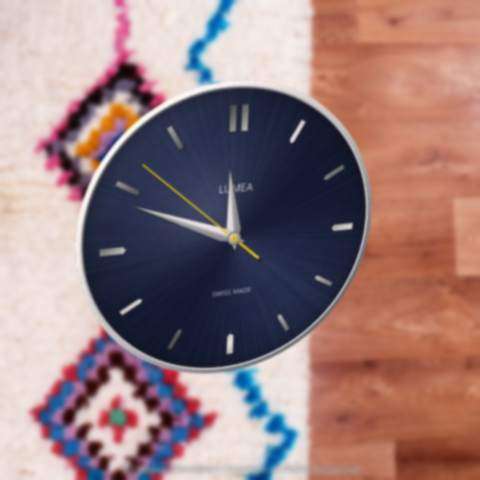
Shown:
h=11 m=48 s=52
